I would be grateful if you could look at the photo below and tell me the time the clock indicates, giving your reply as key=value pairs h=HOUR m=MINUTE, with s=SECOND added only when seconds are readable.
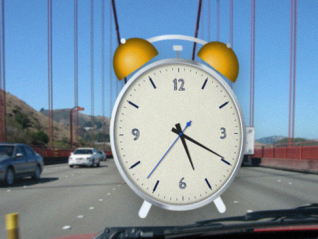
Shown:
h=5 m=19 s=37
